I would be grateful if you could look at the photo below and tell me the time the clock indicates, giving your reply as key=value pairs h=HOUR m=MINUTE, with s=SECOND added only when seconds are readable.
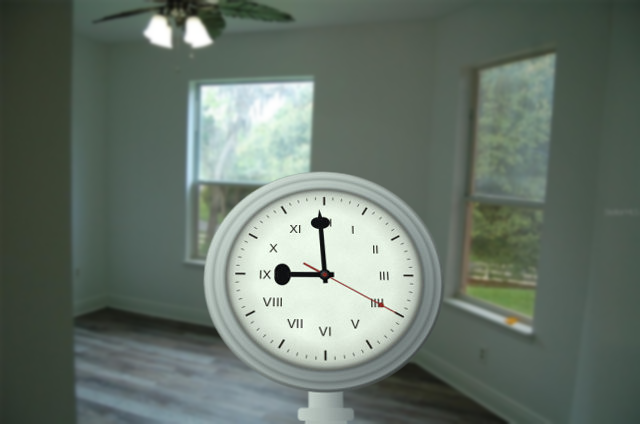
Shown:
h=8 m=59 s=20
